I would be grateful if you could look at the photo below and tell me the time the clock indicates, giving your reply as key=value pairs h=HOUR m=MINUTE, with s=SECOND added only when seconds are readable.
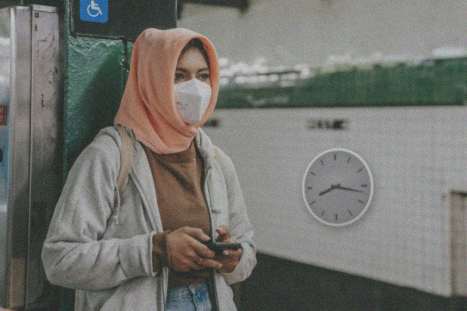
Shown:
h=8 m=17
